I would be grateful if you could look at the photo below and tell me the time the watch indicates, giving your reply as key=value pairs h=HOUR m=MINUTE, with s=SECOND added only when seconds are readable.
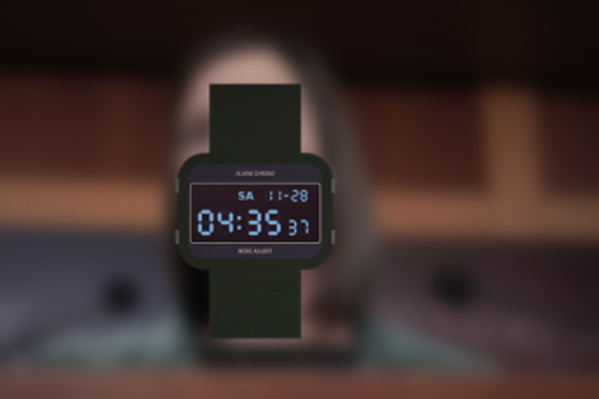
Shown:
h=4 m=35 s=37
